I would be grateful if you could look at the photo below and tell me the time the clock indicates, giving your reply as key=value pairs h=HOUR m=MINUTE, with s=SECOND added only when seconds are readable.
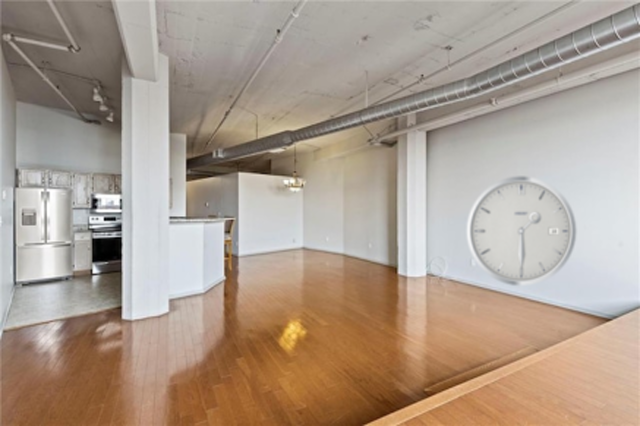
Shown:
h=1 m=30
